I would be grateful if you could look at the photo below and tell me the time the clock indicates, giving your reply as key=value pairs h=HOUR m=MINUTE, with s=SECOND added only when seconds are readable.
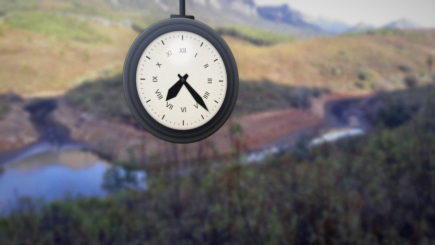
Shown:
h=7 m=23
